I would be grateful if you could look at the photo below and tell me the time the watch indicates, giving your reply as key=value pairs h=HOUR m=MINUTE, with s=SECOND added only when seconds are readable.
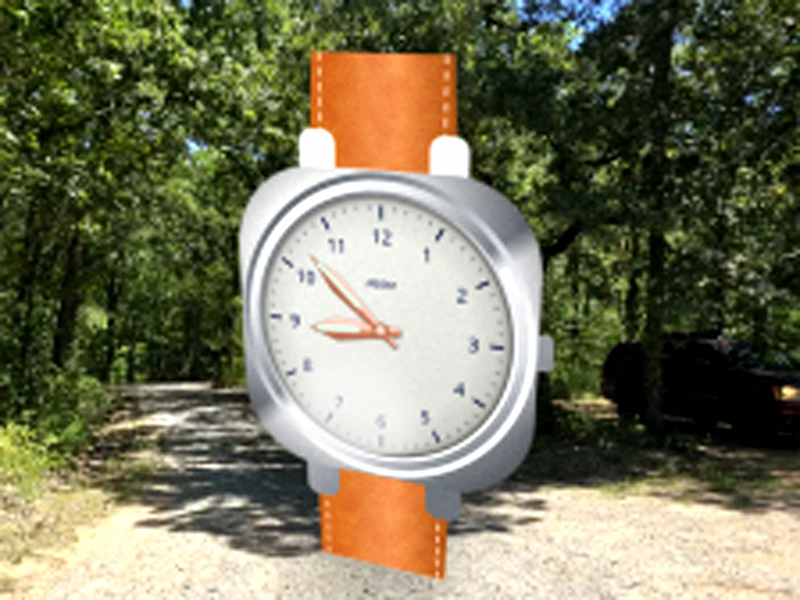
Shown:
h=8 m=52
